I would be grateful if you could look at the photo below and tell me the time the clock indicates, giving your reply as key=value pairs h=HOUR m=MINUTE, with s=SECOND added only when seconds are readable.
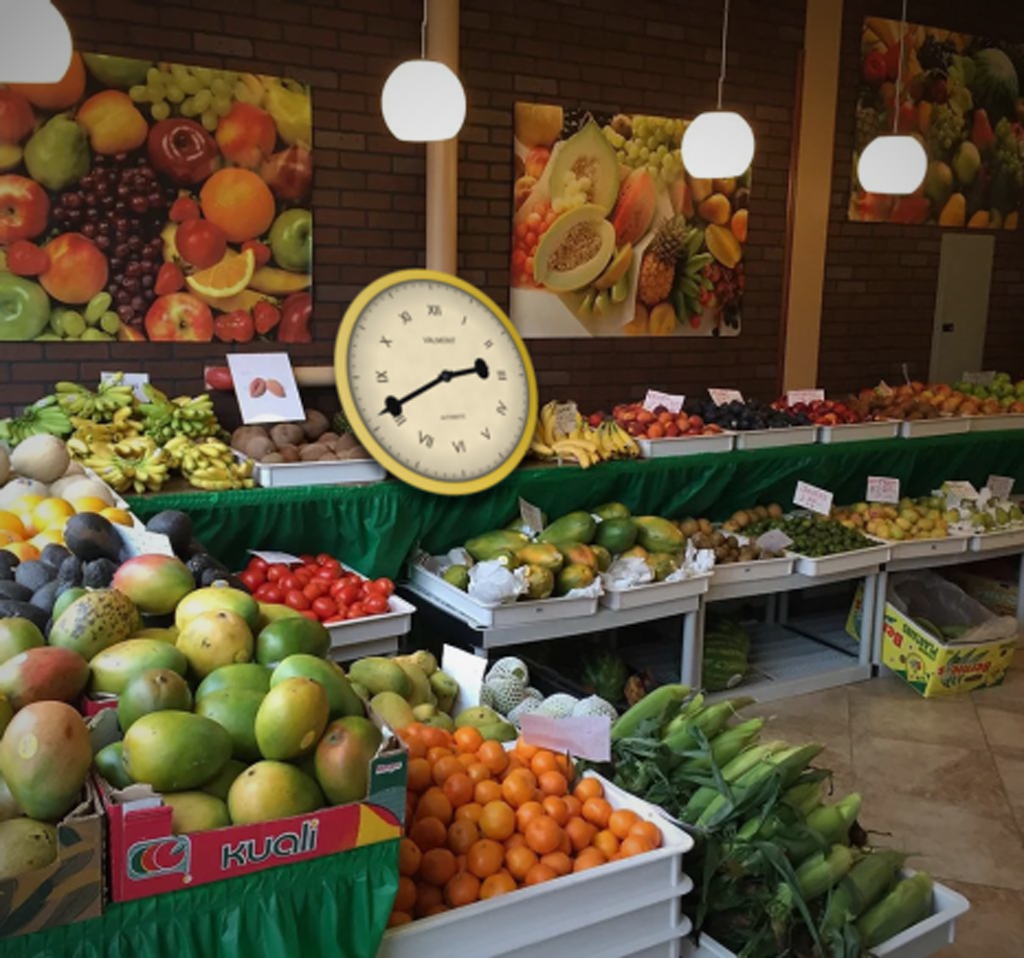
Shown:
h=2 m=41
